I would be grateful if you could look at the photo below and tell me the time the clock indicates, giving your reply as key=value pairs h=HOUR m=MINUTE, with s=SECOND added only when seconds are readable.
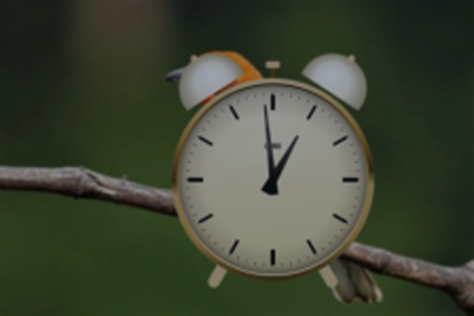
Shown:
h=12 m=59
